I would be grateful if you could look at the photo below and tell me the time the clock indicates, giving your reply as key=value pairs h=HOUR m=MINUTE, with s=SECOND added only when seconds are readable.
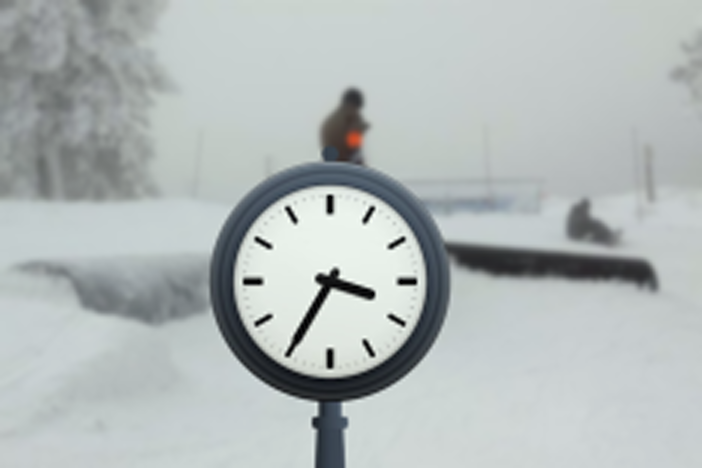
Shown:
h=3 m=35
